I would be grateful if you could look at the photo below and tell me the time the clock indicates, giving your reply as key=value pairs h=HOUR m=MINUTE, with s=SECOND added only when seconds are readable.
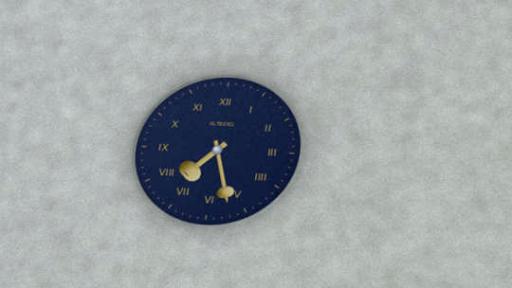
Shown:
h=7 m=27
